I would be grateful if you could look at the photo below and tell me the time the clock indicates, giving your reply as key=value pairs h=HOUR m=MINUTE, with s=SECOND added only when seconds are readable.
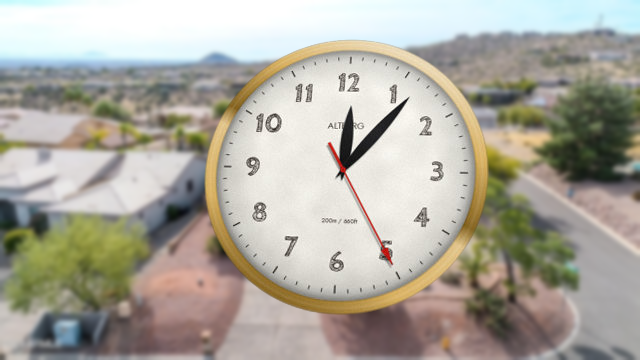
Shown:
h=12 m=6 s=25
